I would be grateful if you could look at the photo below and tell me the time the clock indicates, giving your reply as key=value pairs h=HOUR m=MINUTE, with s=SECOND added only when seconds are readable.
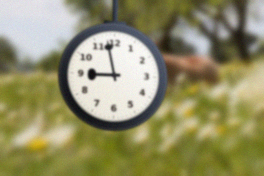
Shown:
h=8 m=58
